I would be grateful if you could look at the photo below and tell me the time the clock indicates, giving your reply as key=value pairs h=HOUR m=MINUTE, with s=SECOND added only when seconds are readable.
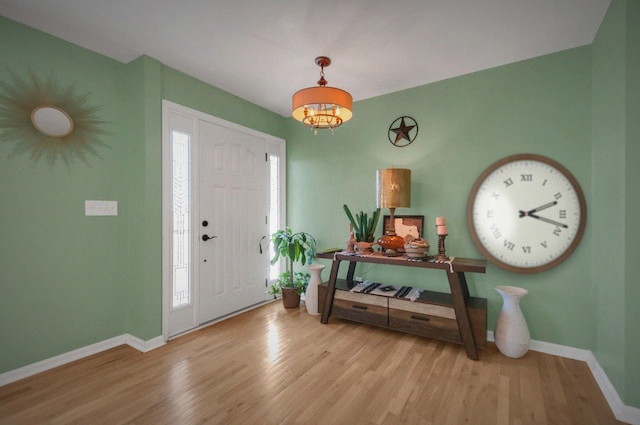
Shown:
h=2 m=18
